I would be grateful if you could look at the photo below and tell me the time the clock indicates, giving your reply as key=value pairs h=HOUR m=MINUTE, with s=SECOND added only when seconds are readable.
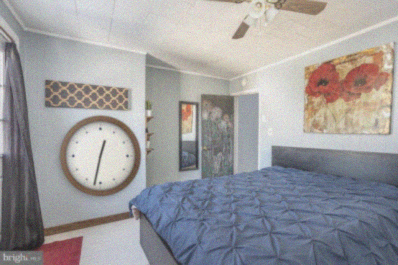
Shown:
h=12 m=32
